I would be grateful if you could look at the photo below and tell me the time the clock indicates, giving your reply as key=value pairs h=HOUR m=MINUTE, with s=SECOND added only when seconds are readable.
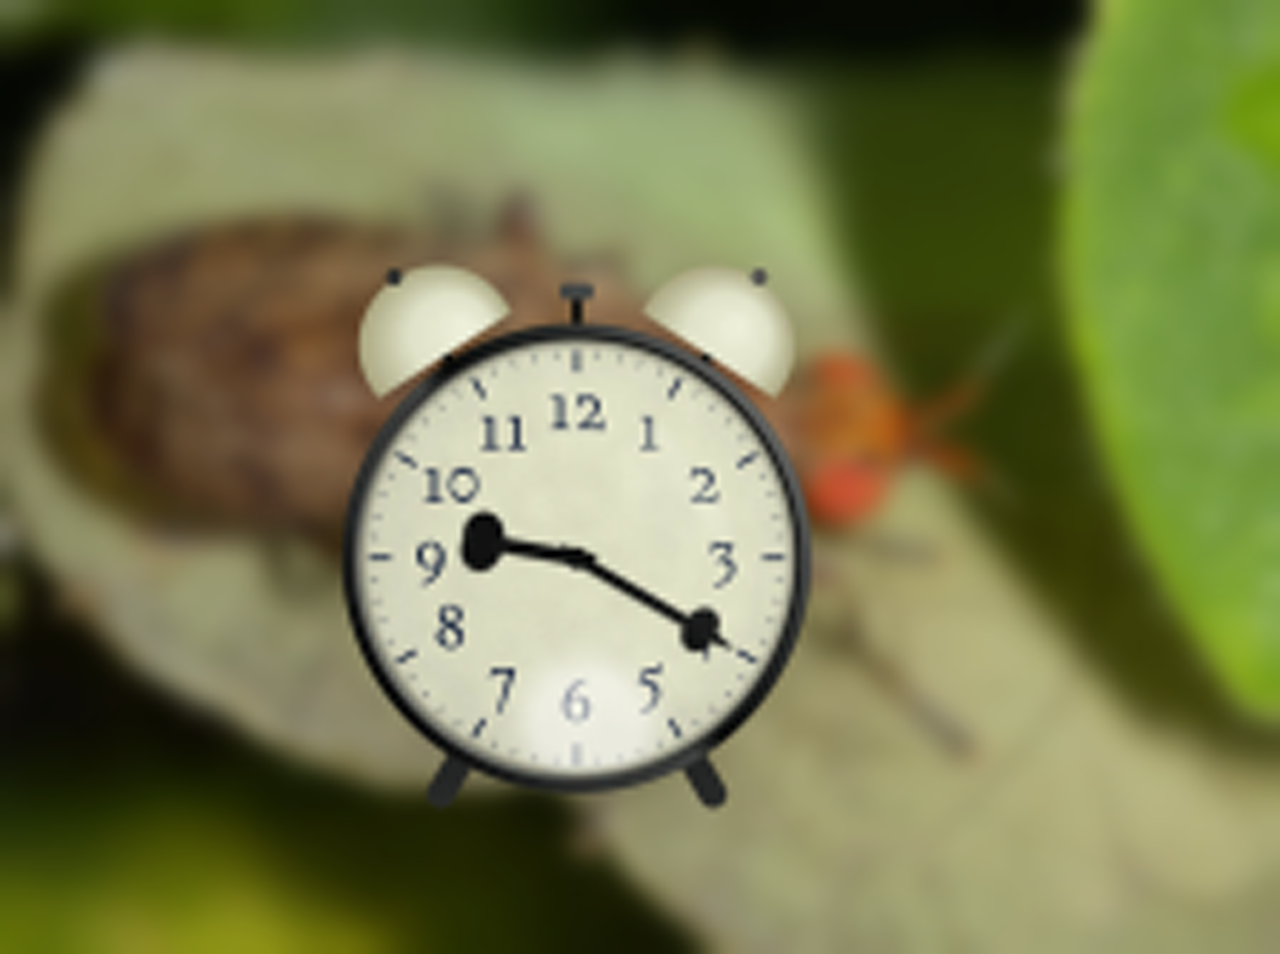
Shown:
h=9 m=20
